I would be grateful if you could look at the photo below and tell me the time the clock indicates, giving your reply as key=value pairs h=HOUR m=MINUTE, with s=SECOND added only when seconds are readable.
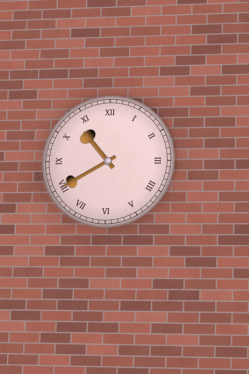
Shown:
h=10 m=40
